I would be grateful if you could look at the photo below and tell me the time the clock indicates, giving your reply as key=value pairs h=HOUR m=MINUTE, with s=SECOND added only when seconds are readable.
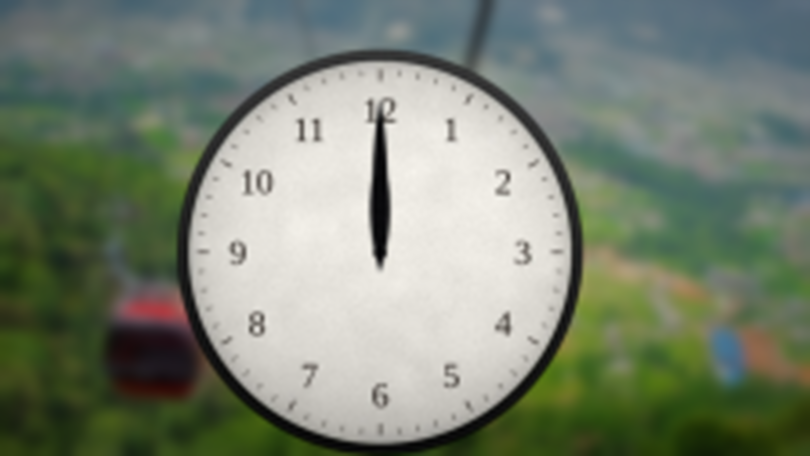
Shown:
h=12 m=0
